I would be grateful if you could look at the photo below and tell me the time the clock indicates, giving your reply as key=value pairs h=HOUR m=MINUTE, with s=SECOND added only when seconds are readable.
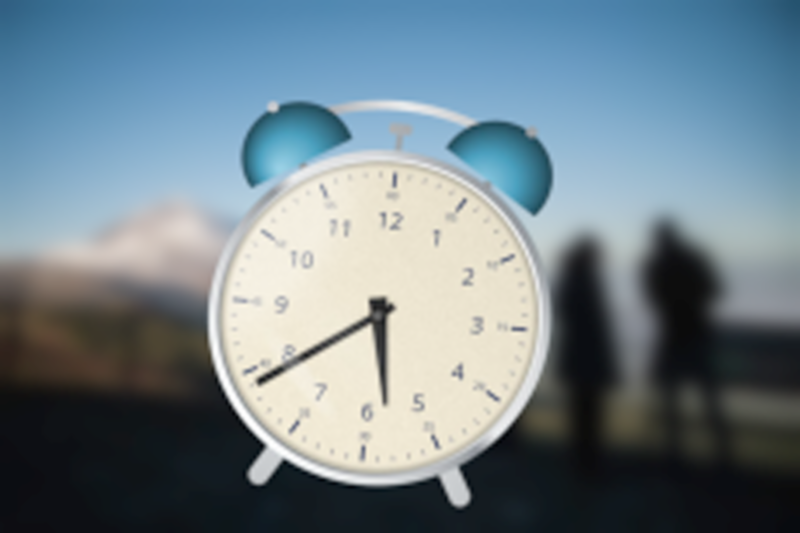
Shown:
h=5 m=39
